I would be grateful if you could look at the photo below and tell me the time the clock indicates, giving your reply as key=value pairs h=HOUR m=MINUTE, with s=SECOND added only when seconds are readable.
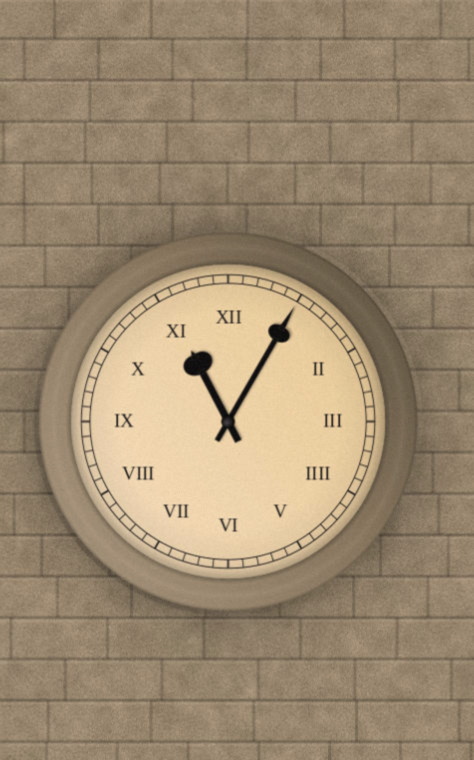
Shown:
h=11 m=5
